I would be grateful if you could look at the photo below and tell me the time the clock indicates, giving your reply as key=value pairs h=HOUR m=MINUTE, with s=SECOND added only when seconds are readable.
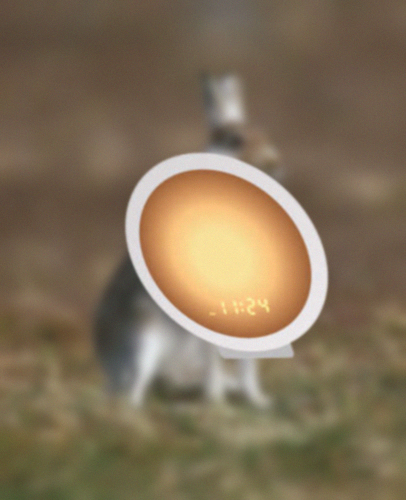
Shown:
h=11 m=24
